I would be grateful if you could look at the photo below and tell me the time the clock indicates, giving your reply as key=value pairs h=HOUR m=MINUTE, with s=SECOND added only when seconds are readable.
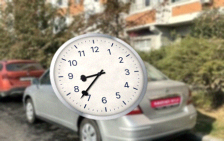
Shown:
h=8 m=37
